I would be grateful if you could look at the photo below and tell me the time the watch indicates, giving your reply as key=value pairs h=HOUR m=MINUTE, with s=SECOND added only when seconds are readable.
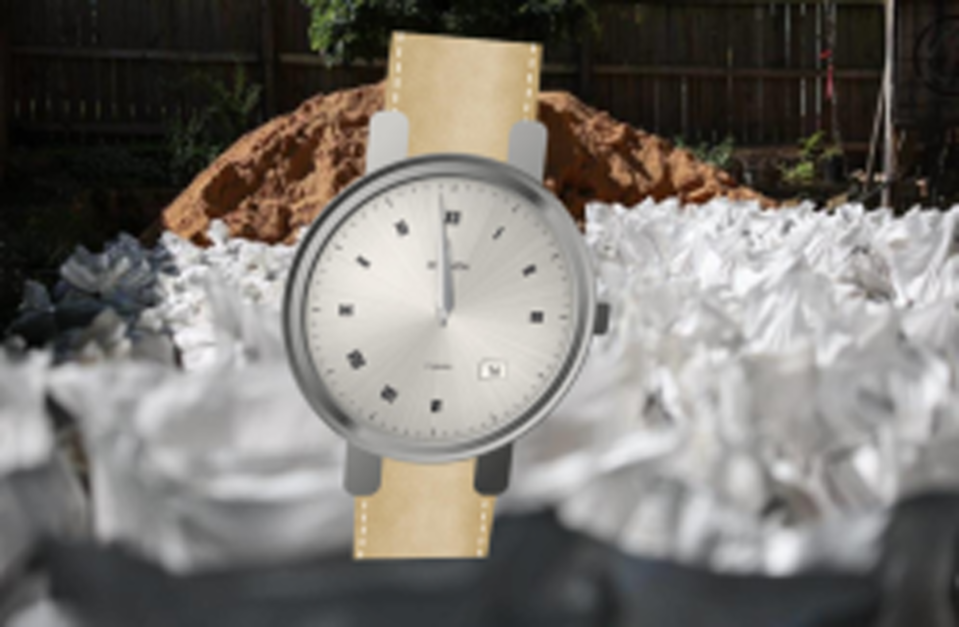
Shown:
h=11 m=59
